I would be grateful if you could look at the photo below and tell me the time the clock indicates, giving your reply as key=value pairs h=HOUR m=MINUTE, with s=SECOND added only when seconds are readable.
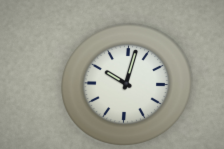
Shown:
h=10 m=2
